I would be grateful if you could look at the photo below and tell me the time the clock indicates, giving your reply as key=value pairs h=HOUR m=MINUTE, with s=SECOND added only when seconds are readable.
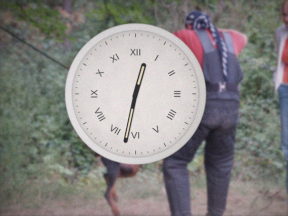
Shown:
h=12 m=32
